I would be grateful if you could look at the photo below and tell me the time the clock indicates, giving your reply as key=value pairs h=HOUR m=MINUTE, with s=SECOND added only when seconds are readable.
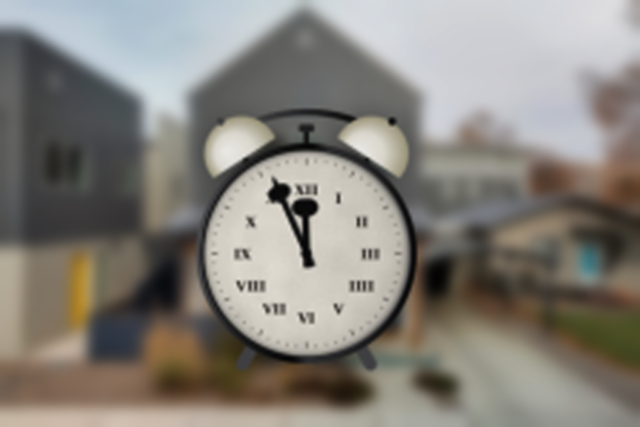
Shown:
h=11 m=56
